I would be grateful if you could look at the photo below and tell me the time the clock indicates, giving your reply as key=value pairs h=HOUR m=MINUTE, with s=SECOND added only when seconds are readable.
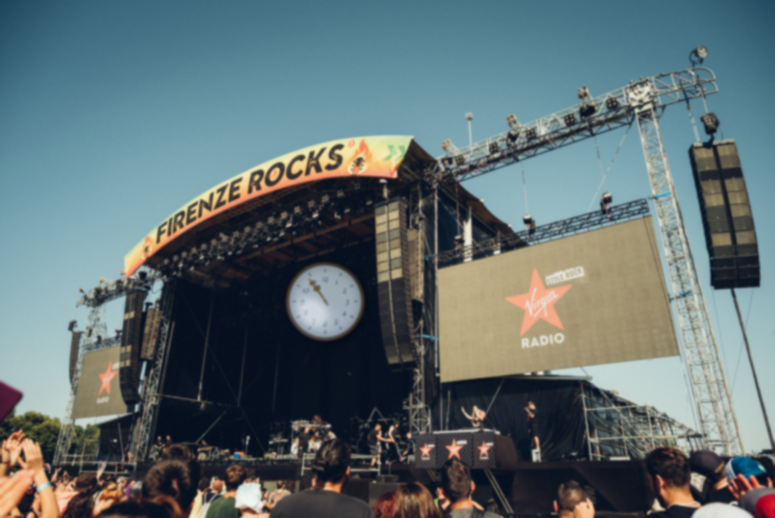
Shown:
h=10 m=54
